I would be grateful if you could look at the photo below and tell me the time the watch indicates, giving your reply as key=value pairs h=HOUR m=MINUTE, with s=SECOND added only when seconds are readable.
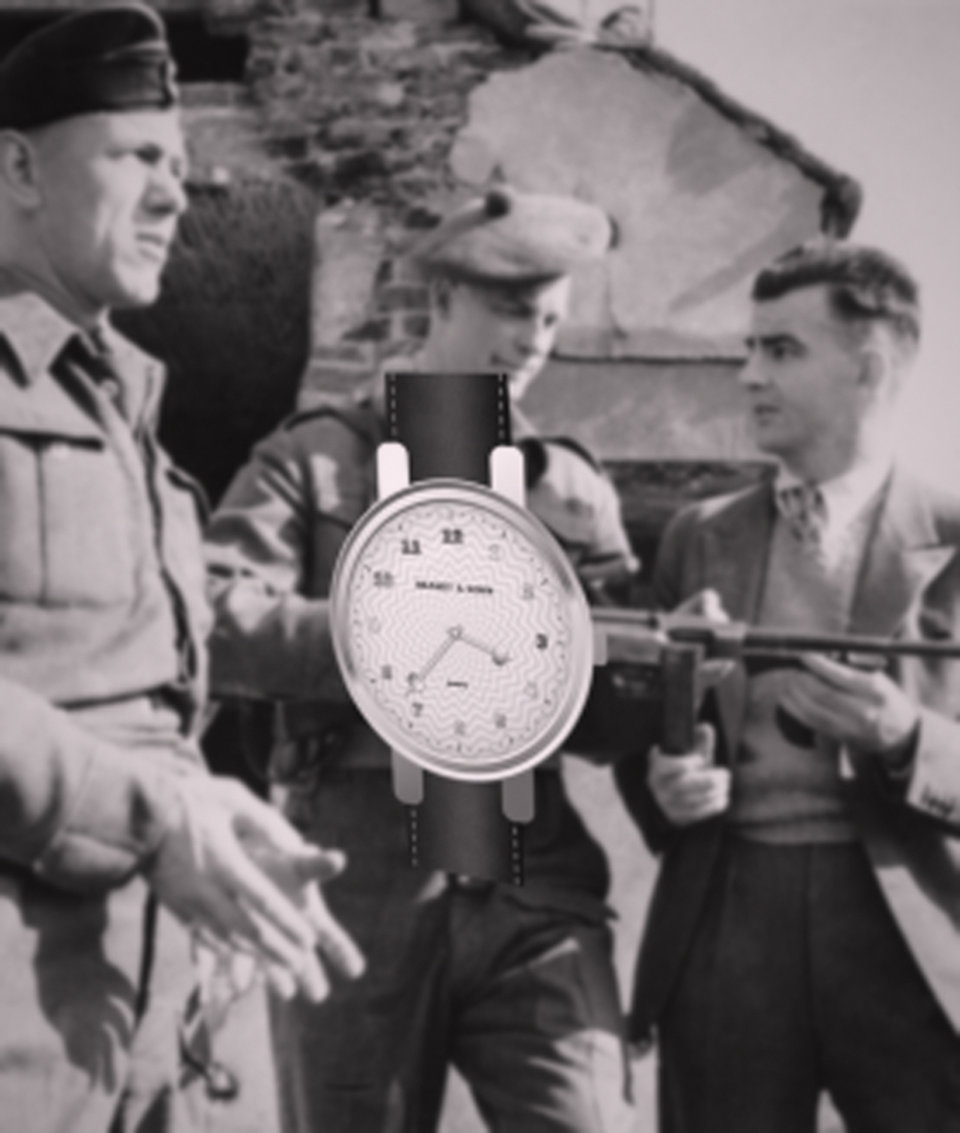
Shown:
h=3 m=37
